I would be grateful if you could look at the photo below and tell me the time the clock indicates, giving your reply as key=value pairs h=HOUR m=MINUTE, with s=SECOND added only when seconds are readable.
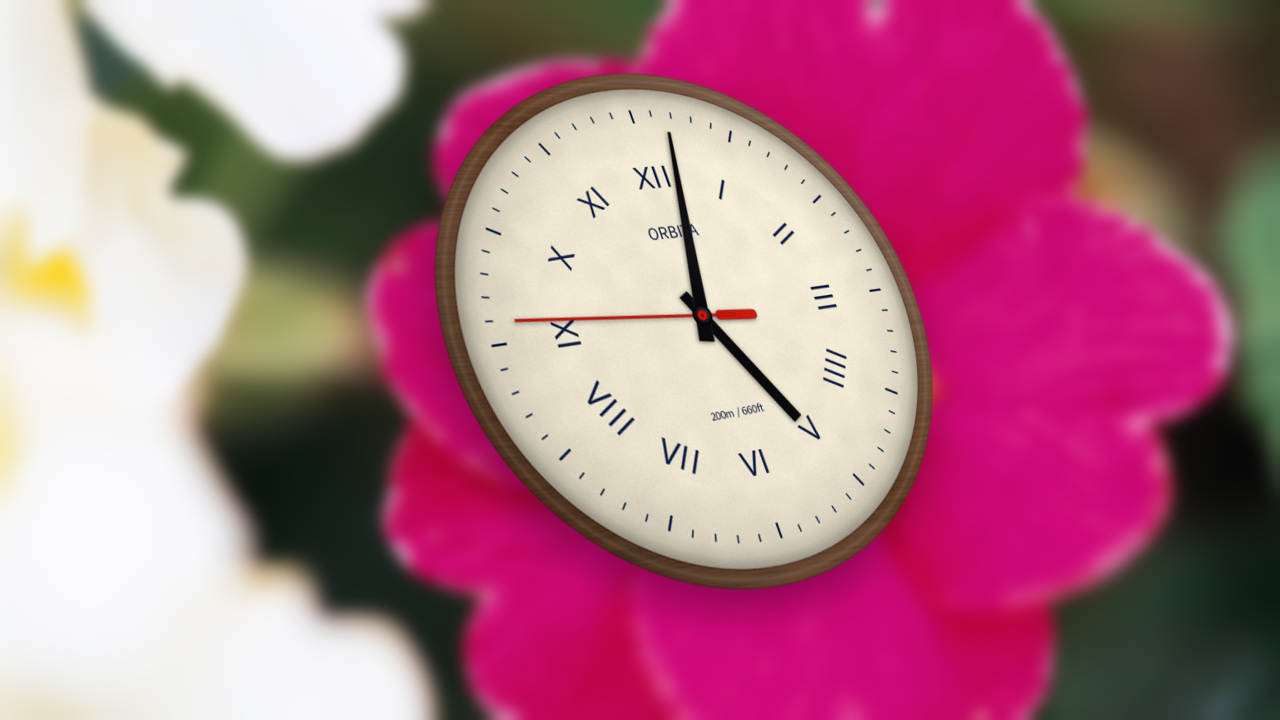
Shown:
h=5 m=1 s=46
